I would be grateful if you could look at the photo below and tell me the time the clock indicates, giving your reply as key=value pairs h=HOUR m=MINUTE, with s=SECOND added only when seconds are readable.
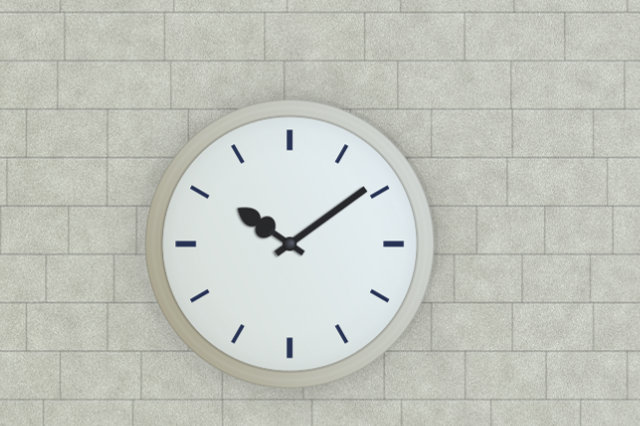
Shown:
h=10 m=9
